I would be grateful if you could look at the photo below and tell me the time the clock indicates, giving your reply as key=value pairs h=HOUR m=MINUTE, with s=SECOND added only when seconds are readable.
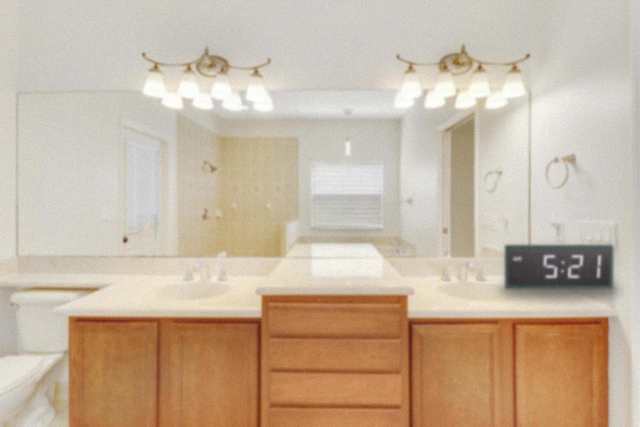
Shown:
h=5 m=21
